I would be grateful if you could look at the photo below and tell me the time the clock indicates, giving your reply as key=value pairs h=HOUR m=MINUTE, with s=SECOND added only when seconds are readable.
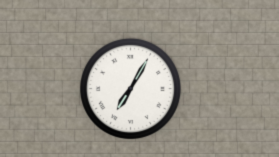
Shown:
h=7 m=5
